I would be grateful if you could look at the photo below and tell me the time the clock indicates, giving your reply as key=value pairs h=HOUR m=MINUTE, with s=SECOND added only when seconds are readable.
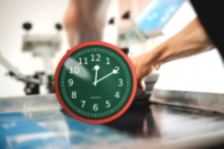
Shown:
h=12 m=10
